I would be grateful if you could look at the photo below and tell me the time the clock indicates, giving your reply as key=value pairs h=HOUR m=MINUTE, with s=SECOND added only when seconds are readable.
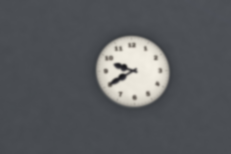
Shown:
h=9 m=40
